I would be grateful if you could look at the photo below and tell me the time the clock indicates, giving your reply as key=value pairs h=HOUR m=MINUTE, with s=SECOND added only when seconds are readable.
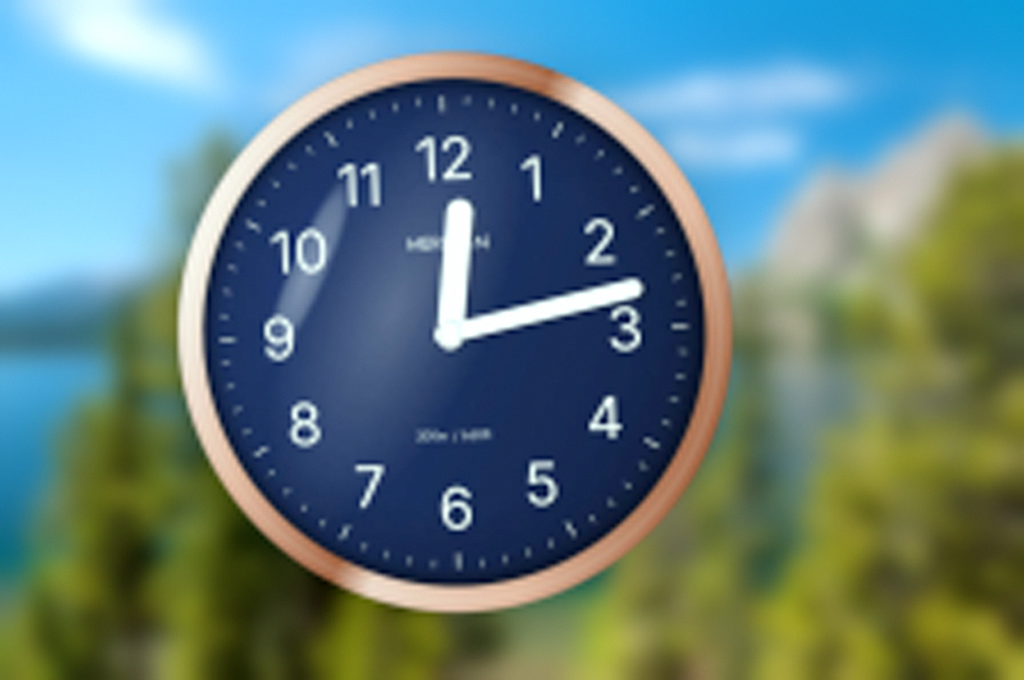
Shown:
h=12 m=13
